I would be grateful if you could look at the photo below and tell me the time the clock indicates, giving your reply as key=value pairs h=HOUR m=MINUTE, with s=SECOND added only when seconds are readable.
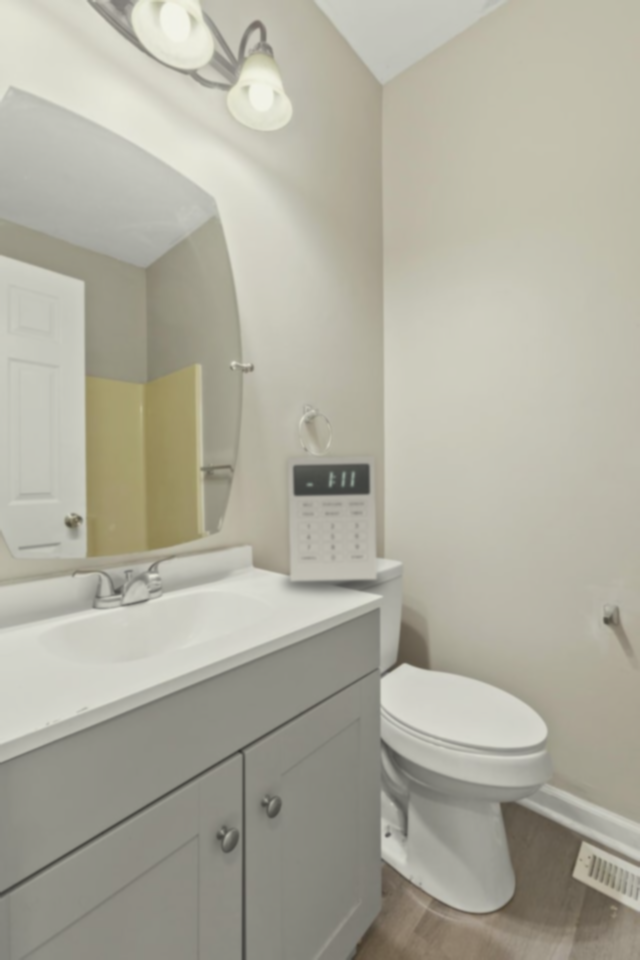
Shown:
h=1 m=11
